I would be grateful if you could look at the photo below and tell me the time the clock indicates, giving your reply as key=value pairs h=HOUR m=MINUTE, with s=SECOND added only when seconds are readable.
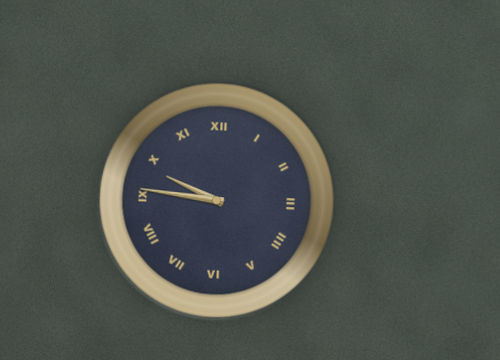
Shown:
h=9 m=46
